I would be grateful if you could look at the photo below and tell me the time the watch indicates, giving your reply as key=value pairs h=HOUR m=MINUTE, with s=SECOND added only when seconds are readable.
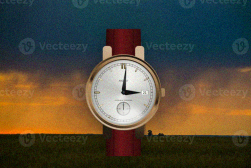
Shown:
h=3 m=1
